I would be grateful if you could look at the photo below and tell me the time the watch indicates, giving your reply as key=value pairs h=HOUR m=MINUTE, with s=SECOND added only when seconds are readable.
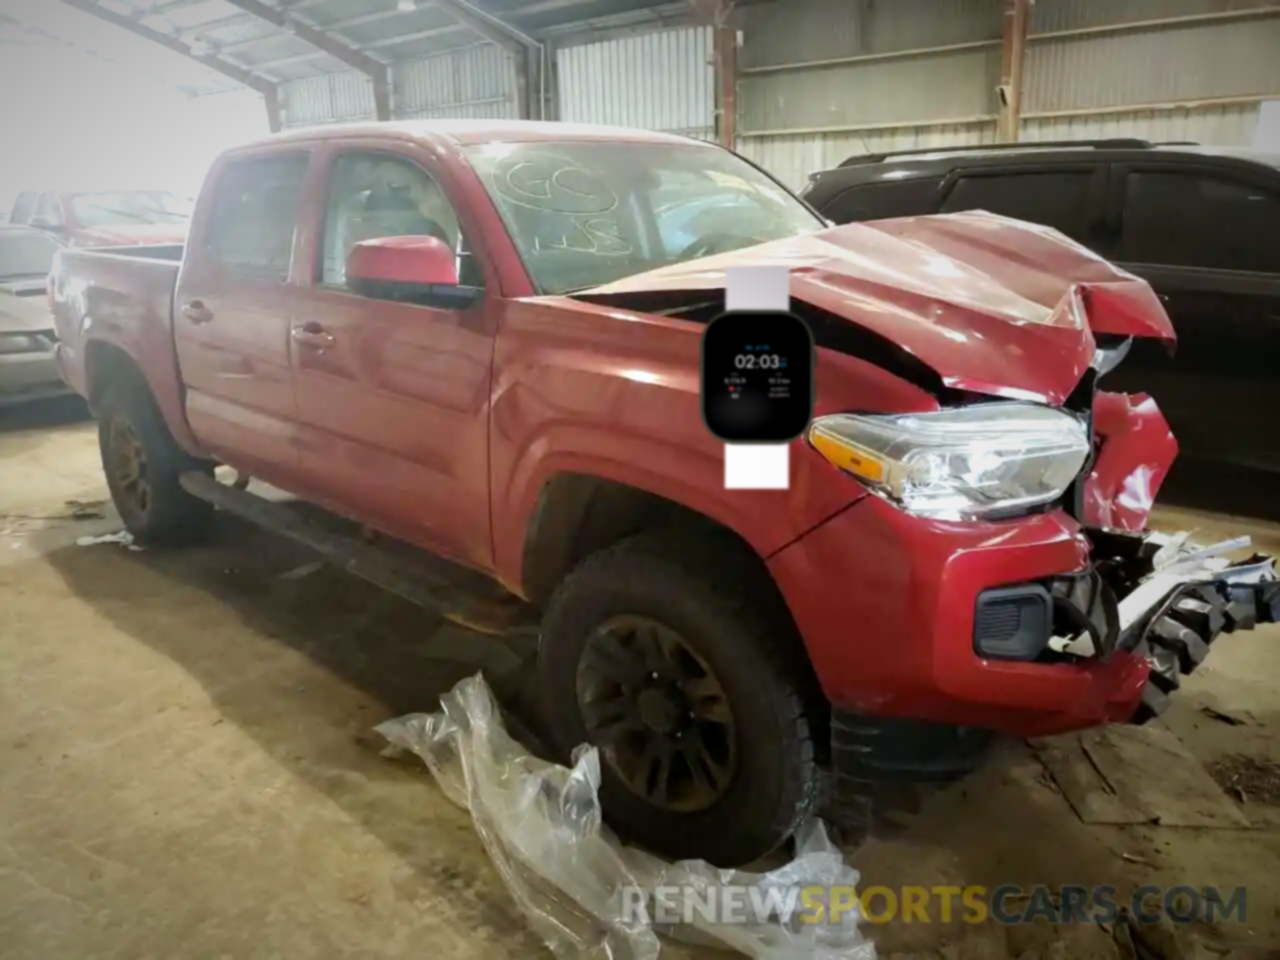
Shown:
h=2 m=3
